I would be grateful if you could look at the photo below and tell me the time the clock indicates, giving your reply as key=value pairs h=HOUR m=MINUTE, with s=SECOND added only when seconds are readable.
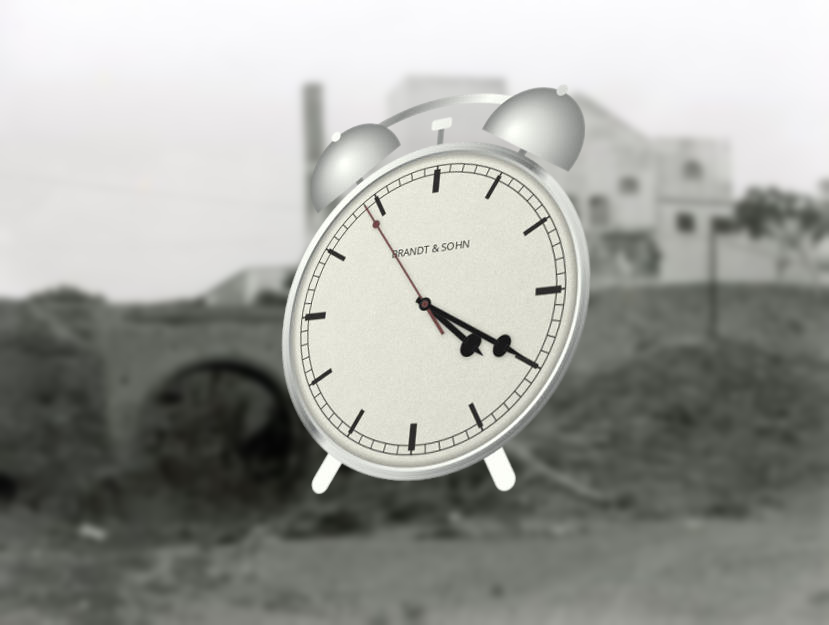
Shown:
h=4 m=19 s=54
